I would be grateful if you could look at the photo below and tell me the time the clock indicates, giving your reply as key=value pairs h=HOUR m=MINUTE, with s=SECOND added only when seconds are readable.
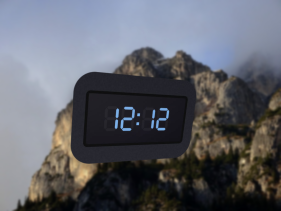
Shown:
h=12 m=12
